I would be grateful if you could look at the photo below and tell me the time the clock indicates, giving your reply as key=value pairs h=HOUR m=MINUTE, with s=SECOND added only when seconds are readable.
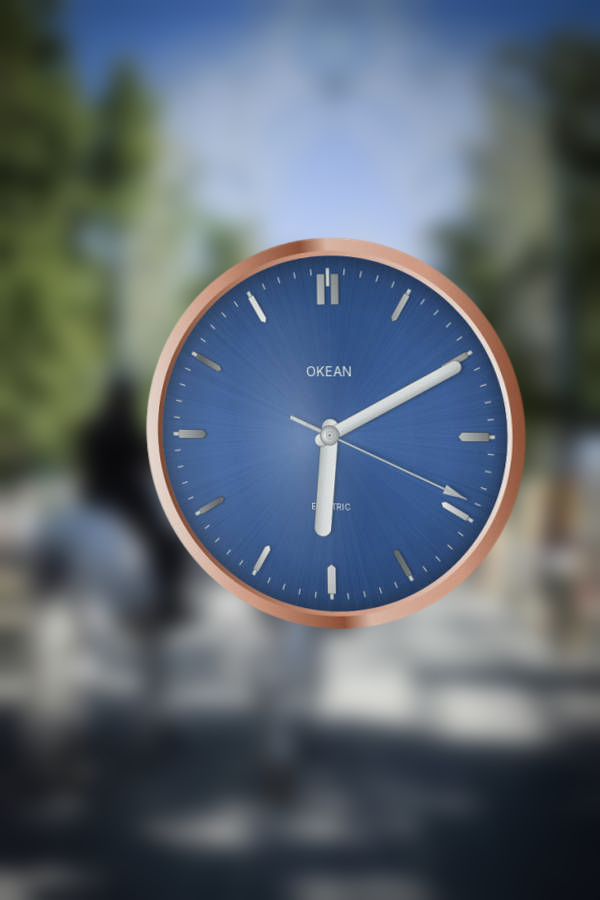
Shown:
h=6 m=10 s=19
